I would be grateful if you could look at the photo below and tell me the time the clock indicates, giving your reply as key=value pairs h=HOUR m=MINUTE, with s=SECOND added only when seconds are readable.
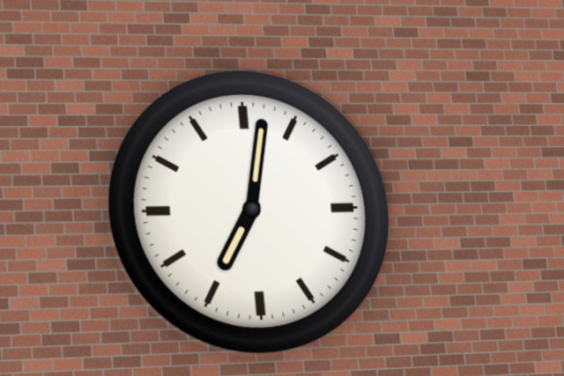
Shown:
h=7 m=2
